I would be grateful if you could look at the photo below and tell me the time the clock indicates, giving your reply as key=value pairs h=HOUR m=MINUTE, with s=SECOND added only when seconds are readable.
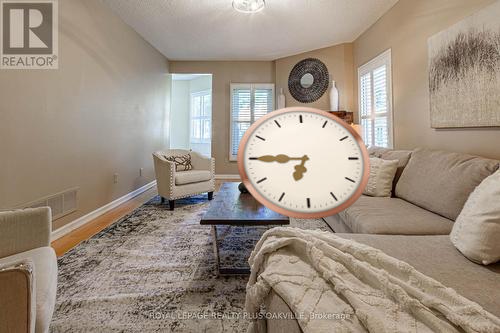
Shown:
h=6 m=45
